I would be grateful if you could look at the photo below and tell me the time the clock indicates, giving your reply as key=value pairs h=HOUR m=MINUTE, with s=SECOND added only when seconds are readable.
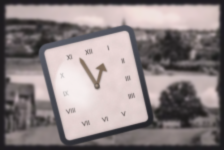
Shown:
h=12 m=57
